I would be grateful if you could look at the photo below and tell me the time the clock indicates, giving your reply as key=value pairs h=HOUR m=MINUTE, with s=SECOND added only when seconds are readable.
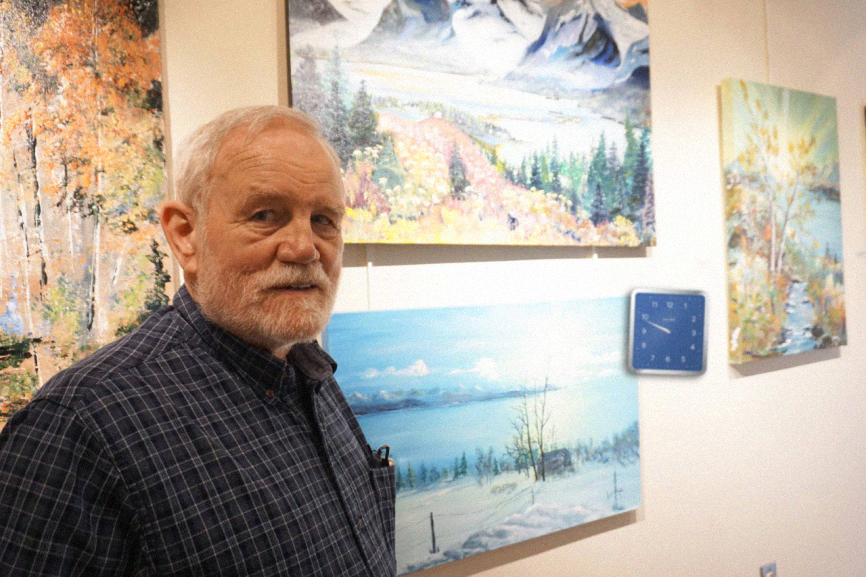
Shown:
h=9 m=49
